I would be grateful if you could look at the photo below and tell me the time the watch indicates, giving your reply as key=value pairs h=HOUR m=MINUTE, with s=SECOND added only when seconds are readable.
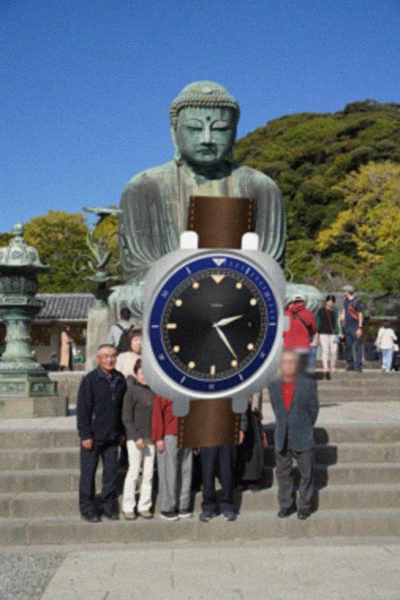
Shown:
h=2 m=24
